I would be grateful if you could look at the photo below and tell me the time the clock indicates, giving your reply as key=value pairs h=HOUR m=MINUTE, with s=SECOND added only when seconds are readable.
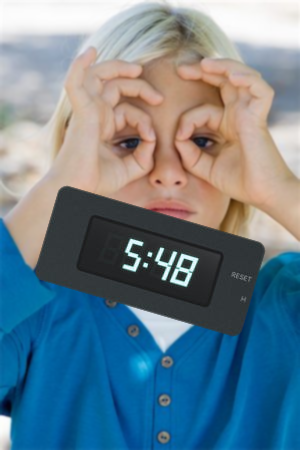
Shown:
h=5 m=48
